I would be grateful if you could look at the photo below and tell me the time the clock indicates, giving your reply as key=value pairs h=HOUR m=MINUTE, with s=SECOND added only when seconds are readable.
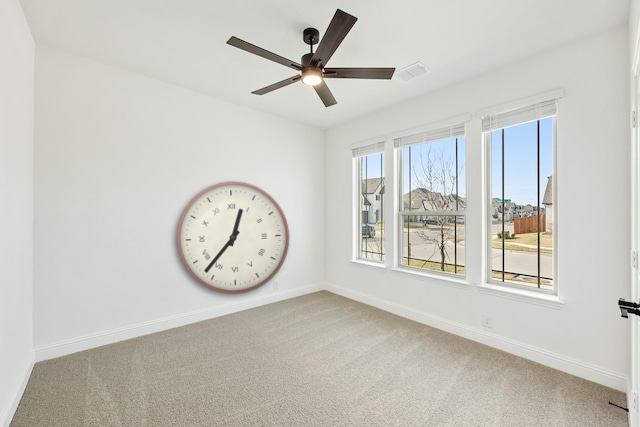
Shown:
h=12 m=37
